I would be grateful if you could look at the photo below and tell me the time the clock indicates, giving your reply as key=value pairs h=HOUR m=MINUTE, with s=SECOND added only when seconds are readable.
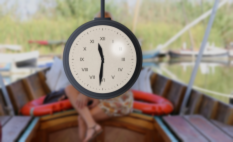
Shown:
h=11 m=31
